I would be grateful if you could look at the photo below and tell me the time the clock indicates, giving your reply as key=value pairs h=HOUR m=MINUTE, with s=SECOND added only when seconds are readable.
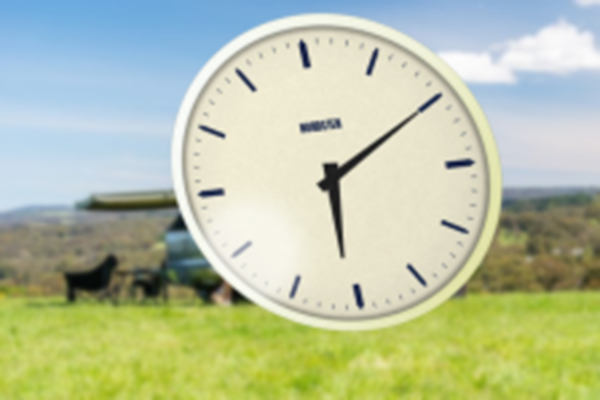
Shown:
h=6 m=10
